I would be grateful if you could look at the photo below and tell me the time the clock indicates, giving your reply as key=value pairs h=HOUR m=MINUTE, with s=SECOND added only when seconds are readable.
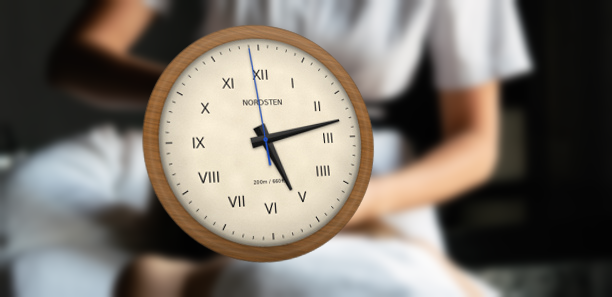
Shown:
h=5 m=12 s=59
